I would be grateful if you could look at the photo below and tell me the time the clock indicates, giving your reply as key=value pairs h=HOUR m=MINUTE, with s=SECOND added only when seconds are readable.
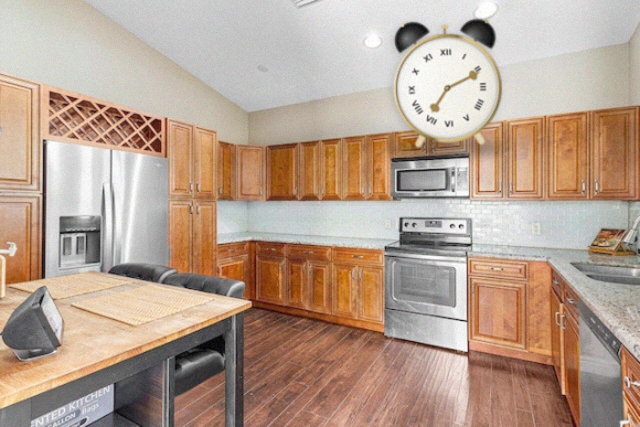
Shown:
h=7 m=11
